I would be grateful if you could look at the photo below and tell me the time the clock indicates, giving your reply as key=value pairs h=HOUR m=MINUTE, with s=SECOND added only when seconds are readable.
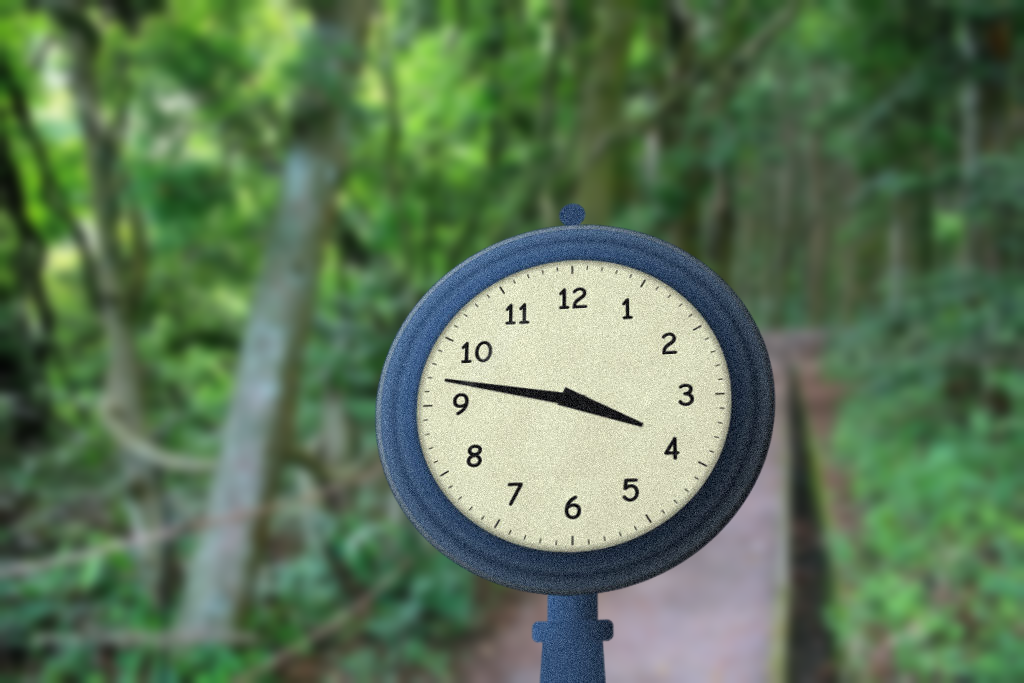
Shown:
h=3 m=47
